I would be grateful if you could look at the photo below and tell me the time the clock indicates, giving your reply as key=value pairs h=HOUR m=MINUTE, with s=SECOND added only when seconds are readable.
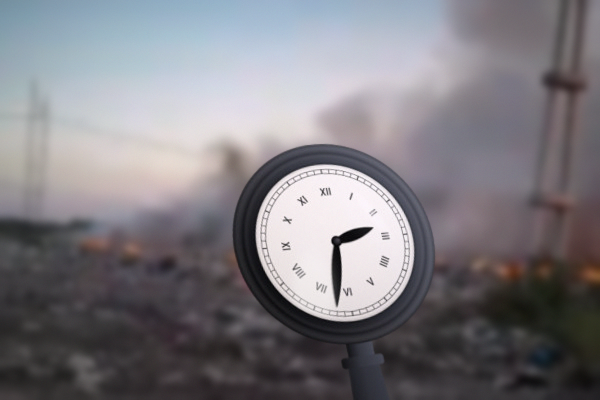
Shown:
h=2 m=32
